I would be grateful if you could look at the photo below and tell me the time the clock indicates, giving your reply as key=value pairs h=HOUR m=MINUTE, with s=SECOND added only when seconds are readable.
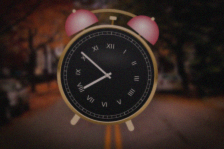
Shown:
h=7 m=51
